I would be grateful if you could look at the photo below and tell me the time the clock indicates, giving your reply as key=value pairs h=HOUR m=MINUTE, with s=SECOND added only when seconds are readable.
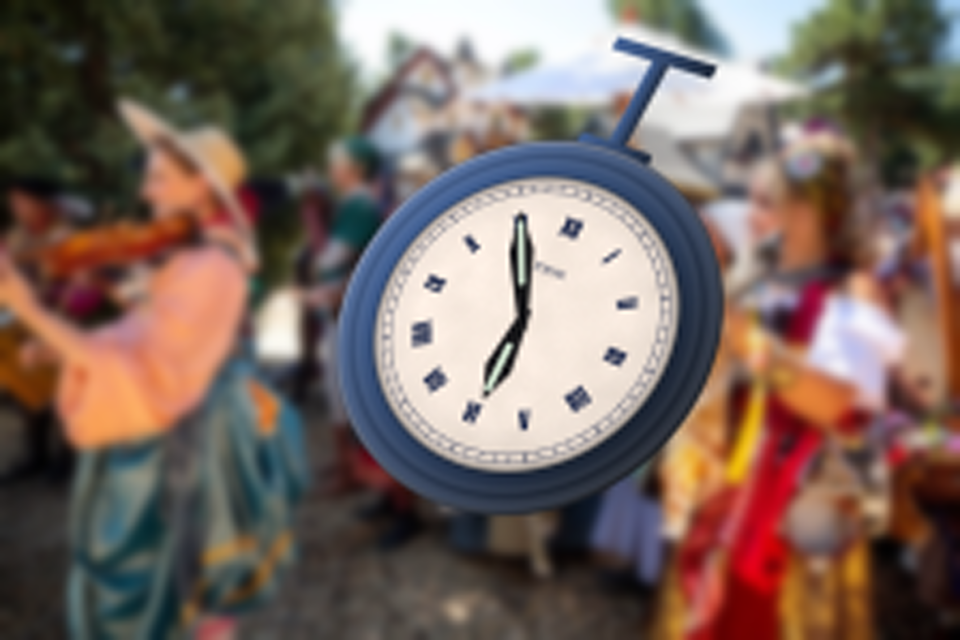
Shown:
h=5 m=55
